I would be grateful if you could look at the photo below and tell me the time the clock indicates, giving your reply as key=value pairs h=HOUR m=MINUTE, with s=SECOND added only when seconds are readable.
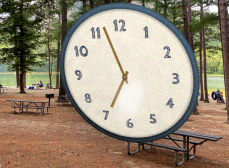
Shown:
h=6 m=57
